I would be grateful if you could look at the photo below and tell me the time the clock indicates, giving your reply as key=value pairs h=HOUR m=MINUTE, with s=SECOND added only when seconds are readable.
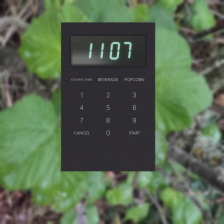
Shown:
h=11 m=7
